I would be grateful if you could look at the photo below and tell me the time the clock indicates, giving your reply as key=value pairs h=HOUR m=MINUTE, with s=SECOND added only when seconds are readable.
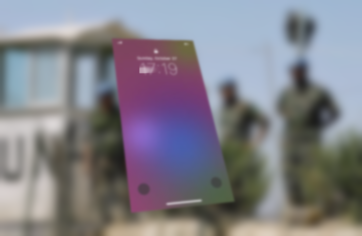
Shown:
h=17 m=19
